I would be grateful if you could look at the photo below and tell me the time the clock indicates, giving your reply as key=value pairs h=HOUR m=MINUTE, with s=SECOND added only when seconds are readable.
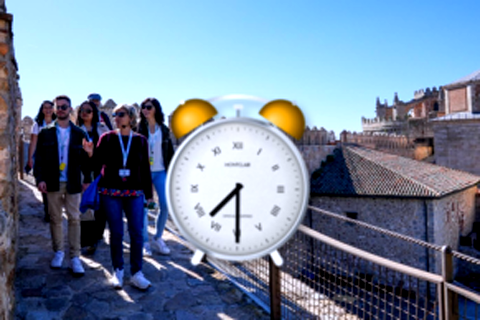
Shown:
h=7 m=30
